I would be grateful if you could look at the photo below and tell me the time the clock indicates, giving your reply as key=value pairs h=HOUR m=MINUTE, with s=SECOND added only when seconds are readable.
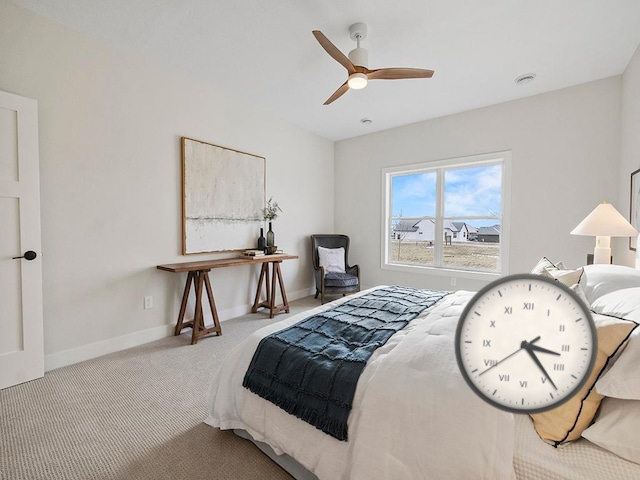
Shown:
h=3 m=23 s=39
